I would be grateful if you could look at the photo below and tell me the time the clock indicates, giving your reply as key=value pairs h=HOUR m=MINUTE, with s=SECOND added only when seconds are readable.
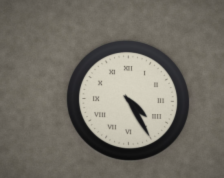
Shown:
h=4 m=25
